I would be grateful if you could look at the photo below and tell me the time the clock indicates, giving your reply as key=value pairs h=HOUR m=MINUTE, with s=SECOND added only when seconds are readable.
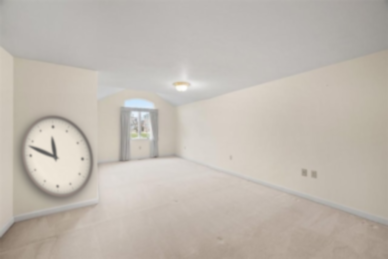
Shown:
h=11 m=48
